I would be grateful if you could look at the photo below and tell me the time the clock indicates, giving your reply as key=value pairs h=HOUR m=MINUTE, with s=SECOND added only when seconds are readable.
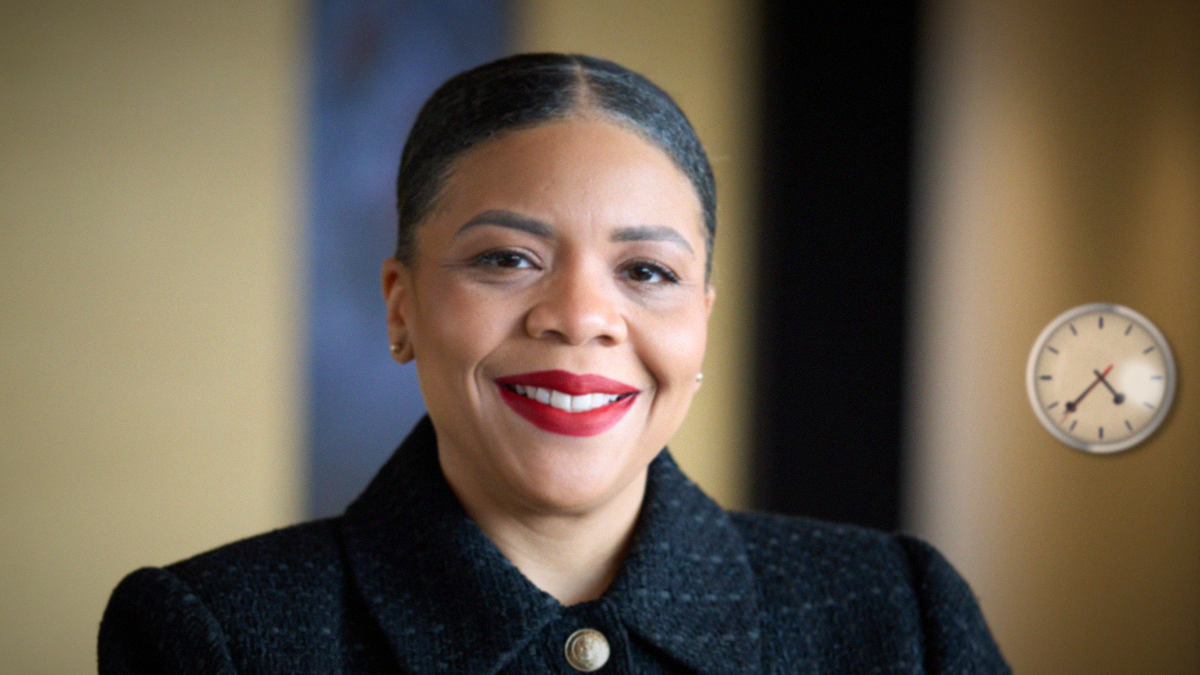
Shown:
h=4 m=37 s=37
